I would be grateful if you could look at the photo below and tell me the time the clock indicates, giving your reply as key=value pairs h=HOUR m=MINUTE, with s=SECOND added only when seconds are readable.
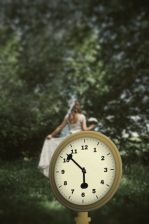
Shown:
h=5 m=52
